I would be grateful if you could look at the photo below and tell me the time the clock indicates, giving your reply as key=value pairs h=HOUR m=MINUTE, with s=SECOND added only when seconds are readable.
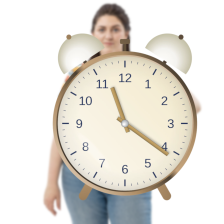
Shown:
h=11 m=21
